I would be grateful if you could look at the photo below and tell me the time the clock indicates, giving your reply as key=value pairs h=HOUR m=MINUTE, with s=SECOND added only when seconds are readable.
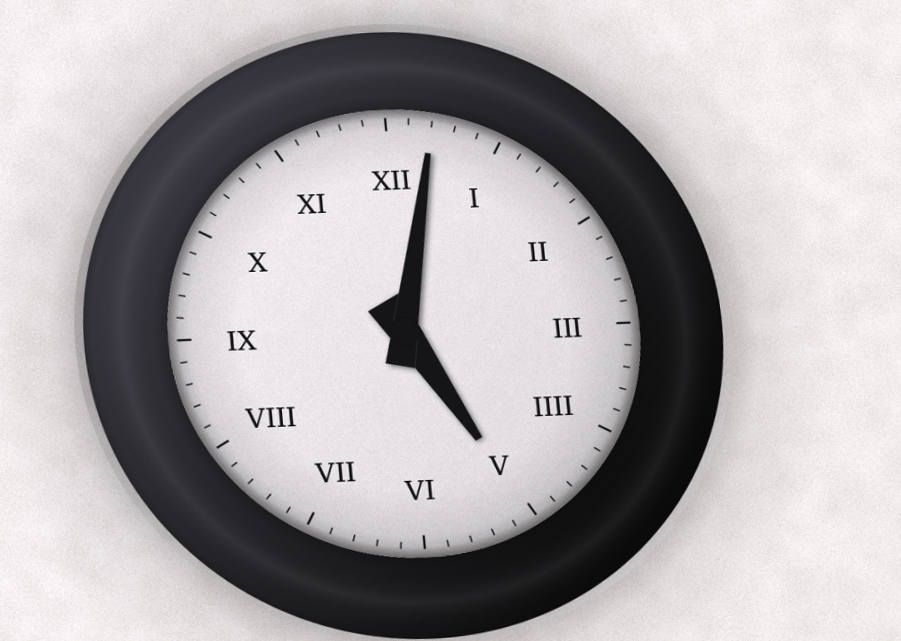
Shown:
h=5 m=2
